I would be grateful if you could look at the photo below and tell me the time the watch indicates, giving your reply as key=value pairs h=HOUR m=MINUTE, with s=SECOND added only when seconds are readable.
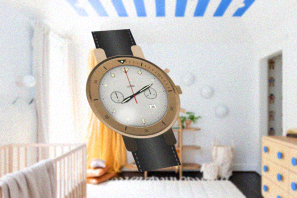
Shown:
h=8 m=11
